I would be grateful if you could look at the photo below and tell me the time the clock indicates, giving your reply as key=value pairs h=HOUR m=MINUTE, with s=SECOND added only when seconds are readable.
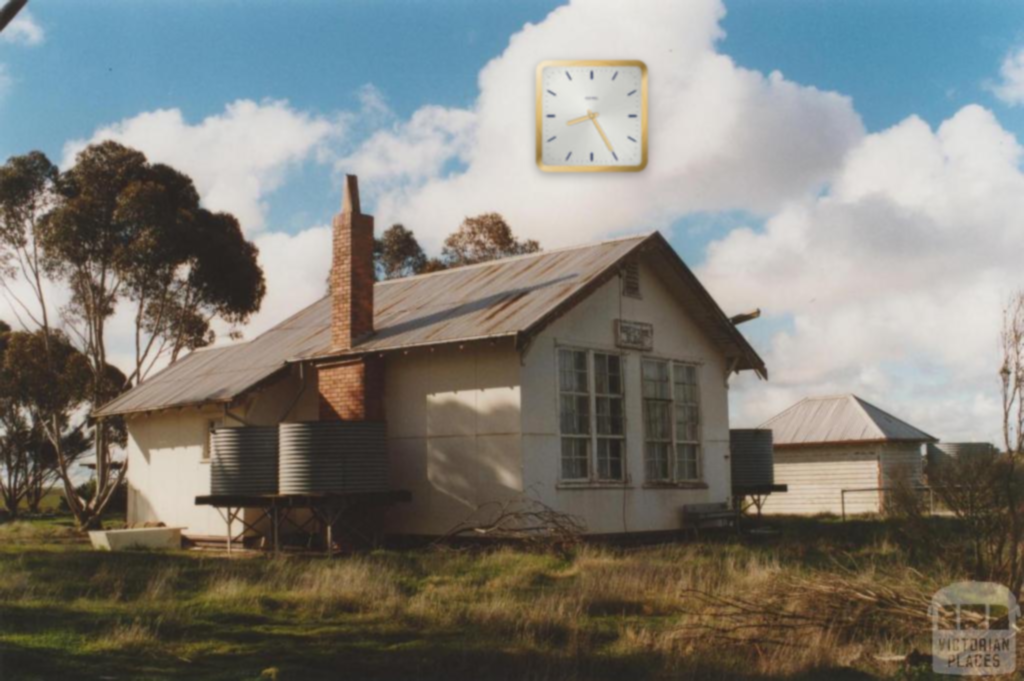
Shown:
h=8 m=25
